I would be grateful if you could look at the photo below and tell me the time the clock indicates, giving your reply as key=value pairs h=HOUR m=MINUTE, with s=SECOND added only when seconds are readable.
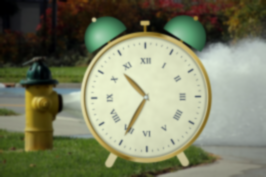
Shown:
h=10 m=35
